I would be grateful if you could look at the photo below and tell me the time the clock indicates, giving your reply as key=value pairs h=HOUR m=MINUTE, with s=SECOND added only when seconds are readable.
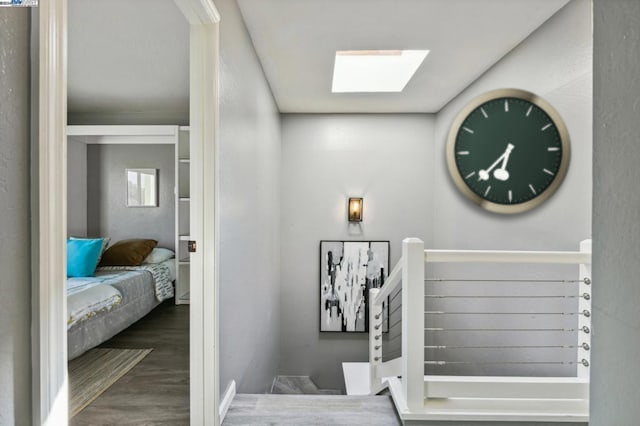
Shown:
h=6 m=38
